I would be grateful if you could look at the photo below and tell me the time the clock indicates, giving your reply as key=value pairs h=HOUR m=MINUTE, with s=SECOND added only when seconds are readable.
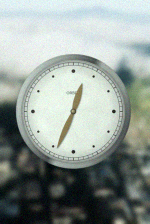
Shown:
h=12 m=34
